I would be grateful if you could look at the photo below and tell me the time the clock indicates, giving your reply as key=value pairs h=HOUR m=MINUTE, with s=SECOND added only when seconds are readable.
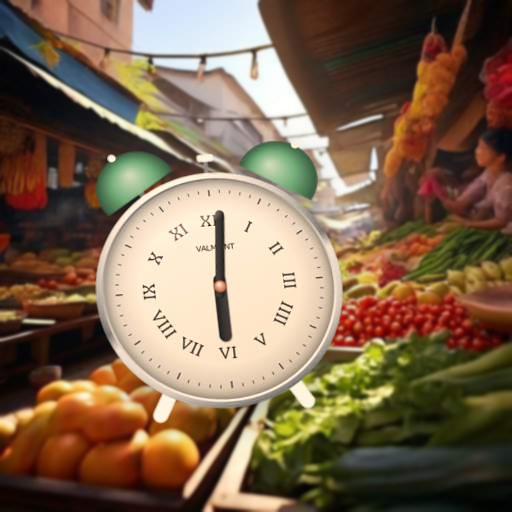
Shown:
h=6 m=1
